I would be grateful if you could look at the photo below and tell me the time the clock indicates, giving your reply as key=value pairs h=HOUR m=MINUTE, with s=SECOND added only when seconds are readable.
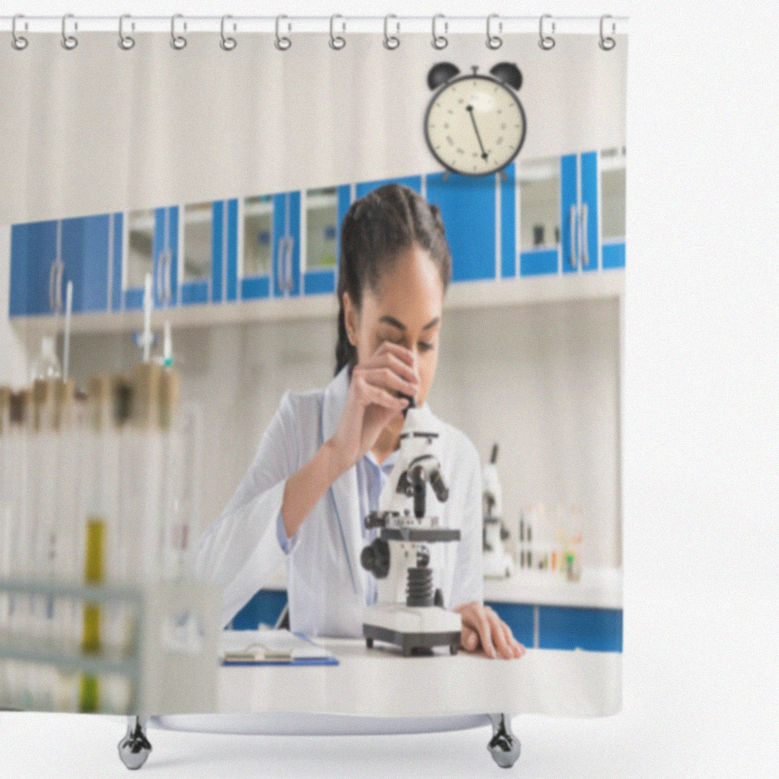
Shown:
h=11 m=27
